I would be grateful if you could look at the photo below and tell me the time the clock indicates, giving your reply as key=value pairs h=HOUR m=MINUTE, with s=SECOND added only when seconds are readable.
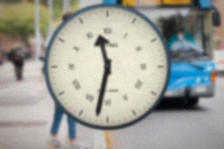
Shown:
h=11 m=32
